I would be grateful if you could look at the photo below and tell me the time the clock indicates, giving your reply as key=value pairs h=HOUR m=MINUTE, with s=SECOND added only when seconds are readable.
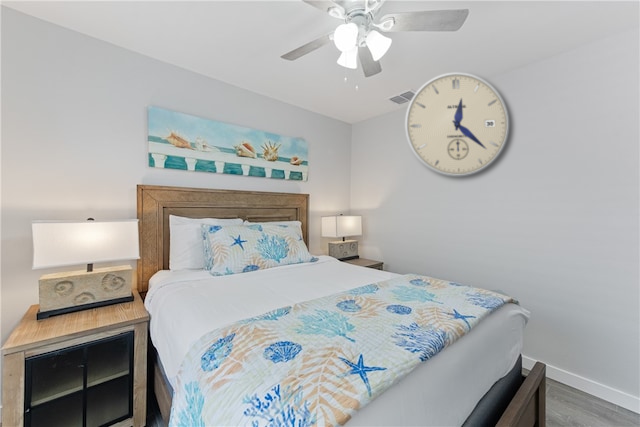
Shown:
h=12 m=22
